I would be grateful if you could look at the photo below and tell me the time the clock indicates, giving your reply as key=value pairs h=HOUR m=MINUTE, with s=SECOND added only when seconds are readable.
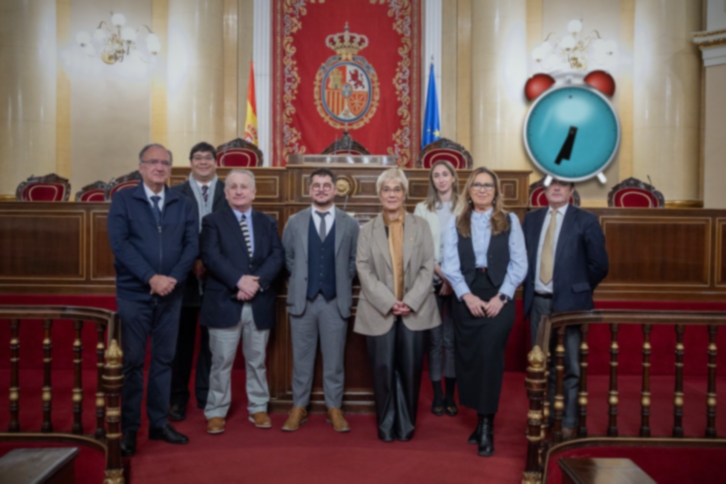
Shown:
h=6 m=35
